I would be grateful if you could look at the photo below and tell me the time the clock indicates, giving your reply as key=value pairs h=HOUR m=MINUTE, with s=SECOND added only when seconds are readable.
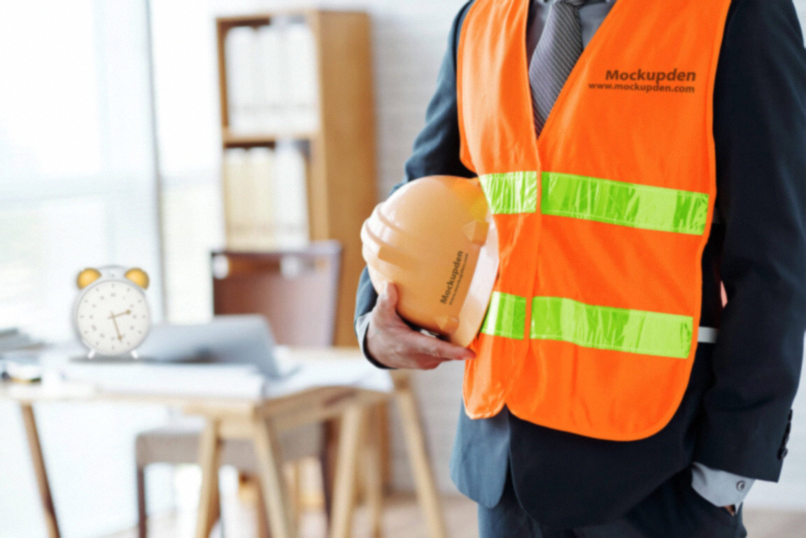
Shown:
h=2 m=27
